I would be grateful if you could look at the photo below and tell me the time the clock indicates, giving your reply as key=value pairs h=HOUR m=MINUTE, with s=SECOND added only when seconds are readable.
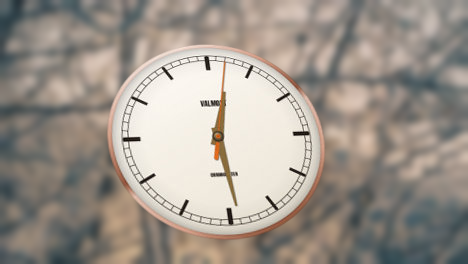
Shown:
h=12 m=29 s=2
